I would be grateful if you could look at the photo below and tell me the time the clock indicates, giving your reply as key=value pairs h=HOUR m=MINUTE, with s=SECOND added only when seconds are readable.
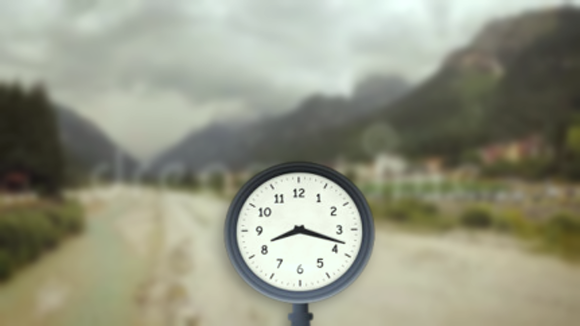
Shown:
h=8 m=18
